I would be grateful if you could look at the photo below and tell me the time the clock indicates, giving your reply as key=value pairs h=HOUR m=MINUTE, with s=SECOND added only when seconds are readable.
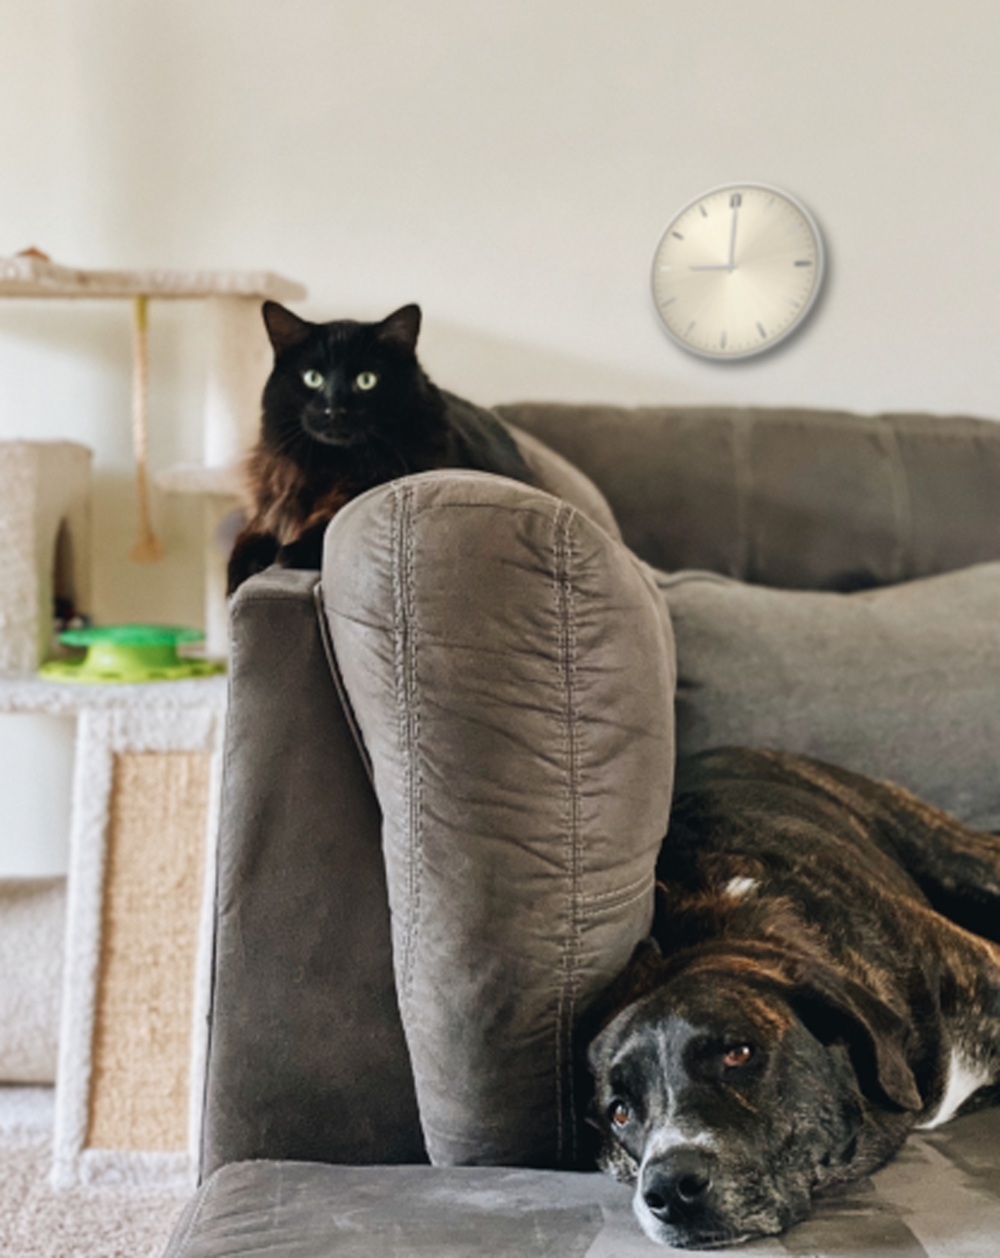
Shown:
h=9 m=0
